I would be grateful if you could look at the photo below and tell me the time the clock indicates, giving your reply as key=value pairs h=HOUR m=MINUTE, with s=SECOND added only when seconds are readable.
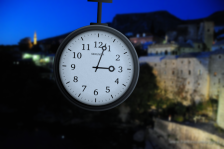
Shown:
h=3 m=3
